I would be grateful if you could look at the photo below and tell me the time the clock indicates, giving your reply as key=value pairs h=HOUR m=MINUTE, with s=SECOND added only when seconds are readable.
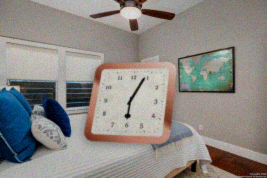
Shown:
h=6 m=4
